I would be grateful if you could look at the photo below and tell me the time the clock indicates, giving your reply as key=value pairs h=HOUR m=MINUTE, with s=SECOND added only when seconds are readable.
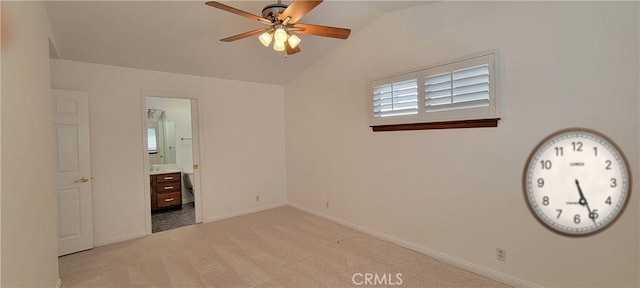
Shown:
h=5 m=26
